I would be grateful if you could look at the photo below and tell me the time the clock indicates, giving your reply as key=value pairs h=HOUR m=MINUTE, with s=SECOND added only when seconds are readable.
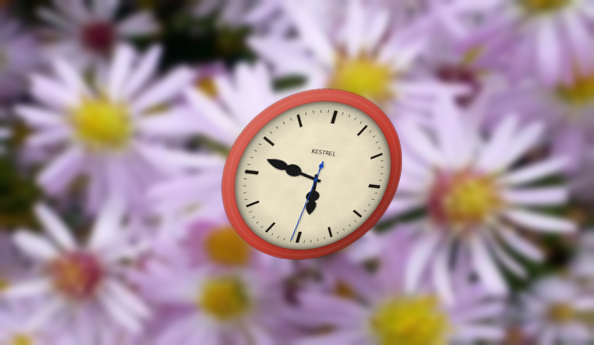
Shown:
h=5 m=47 s=31
